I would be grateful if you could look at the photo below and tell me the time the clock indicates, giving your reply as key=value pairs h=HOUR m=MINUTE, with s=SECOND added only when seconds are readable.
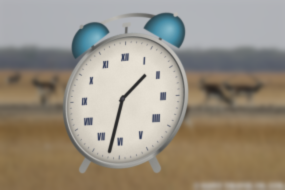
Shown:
h=1 m=32
